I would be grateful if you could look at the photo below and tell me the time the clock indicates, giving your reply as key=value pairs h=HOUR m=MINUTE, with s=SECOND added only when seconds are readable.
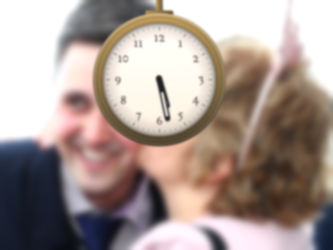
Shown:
h=5 m=28
